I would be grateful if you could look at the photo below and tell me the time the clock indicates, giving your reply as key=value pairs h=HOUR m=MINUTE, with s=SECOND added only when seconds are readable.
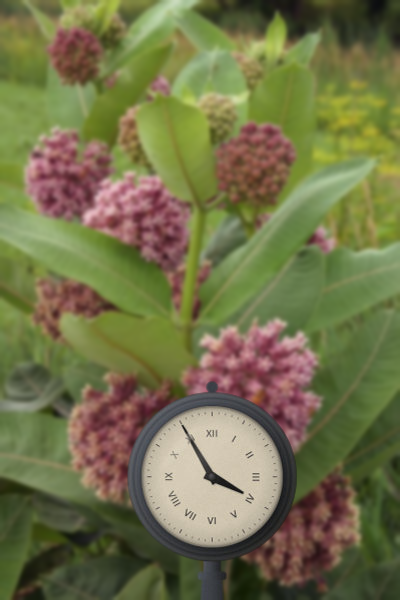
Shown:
h=3 m=55
